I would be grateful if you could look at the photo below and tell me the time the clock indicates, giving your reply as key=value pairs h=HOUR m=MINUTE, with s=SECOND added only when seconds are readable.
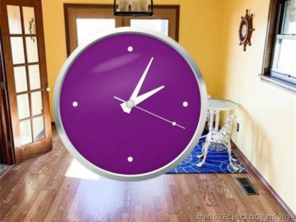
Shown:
h=2 m=4 s=19
